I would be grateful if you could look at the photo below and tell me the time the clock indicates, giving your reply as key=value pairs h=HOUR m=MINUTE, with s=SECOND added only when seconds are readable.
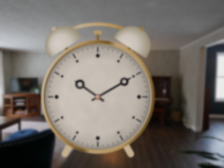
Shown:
h=10 m=10
